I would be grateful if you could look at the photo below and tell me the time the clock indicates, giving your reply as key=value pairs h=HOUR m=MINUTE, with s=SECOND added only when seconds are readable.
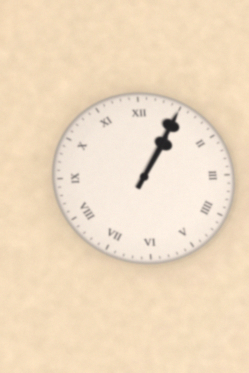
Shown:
h=1 m=5
